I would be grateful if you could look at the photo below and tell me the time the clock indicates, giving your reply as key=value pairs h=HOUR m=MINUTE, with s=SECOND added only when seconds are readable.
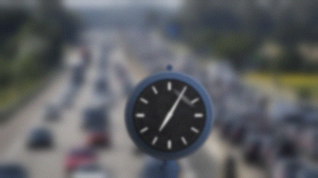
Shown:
h=7 m=5
